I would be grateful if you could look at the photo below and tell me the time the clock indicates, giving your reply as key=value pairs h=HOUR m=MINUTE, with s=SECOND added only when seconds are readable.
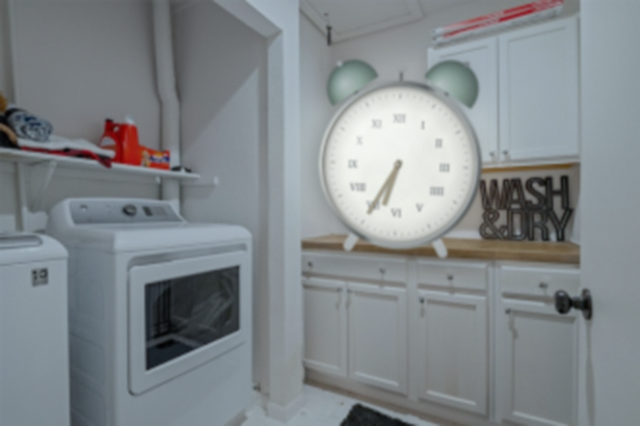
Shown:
h=6 m=35
